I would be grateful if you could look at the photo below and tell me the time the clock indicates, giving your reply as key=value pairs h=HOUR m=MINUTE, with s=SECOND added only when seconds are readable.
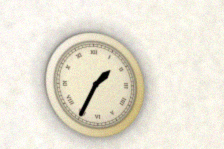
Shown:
h=1 m=35
